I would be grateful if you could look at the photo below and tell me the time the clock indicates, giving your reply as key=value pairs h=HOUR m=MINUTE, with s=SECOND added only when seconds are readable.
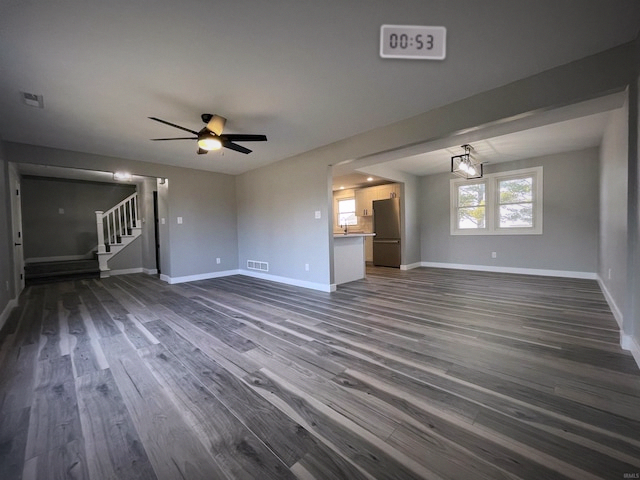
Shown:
h=0 m=53
